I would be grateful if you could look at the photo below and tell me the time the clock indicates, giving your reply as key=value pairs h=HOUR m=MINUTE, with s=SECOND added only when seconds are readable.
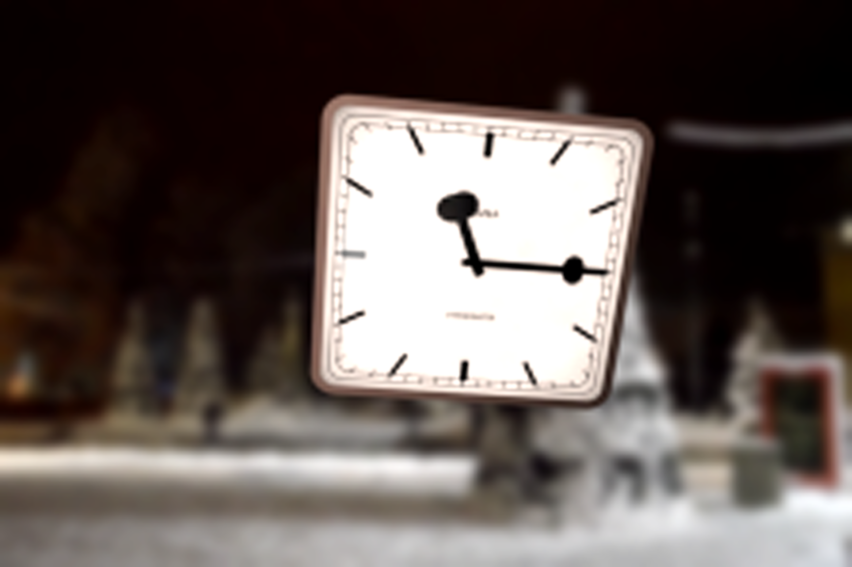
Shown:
h=11 m=15
